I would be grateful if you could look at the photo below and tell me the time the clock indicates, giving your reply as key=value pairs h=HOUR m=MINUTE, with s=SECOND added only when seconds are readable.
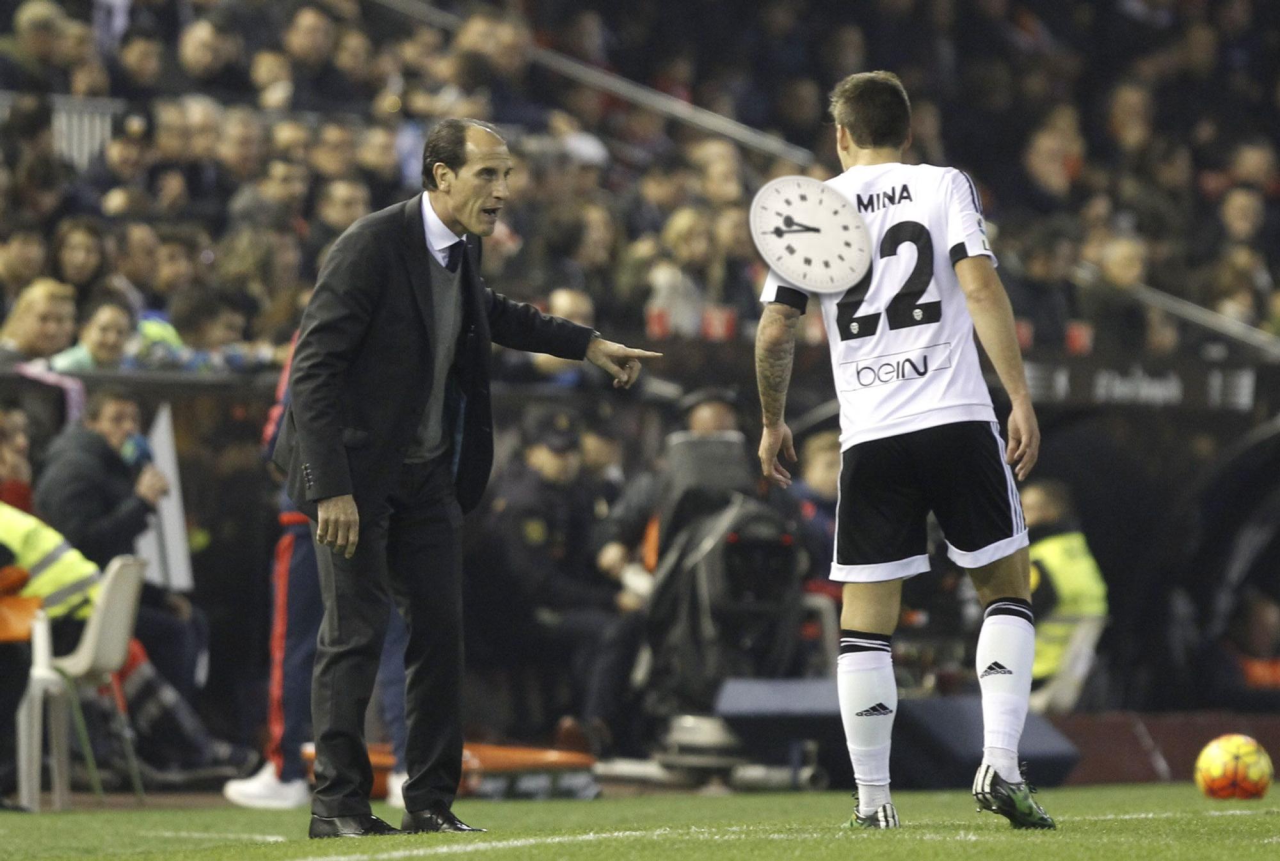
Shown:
h=9 m=45
